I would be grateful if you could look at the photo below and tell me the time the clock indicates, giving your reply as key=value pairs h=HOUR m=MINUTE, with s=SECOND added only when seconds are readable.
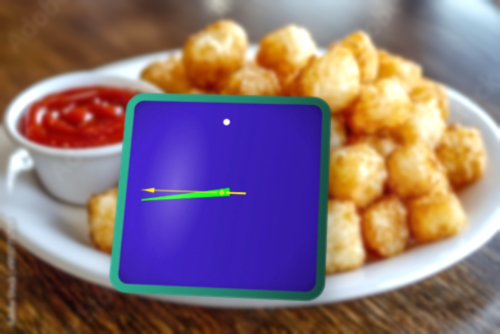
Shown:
h=8 m=43 s=45
